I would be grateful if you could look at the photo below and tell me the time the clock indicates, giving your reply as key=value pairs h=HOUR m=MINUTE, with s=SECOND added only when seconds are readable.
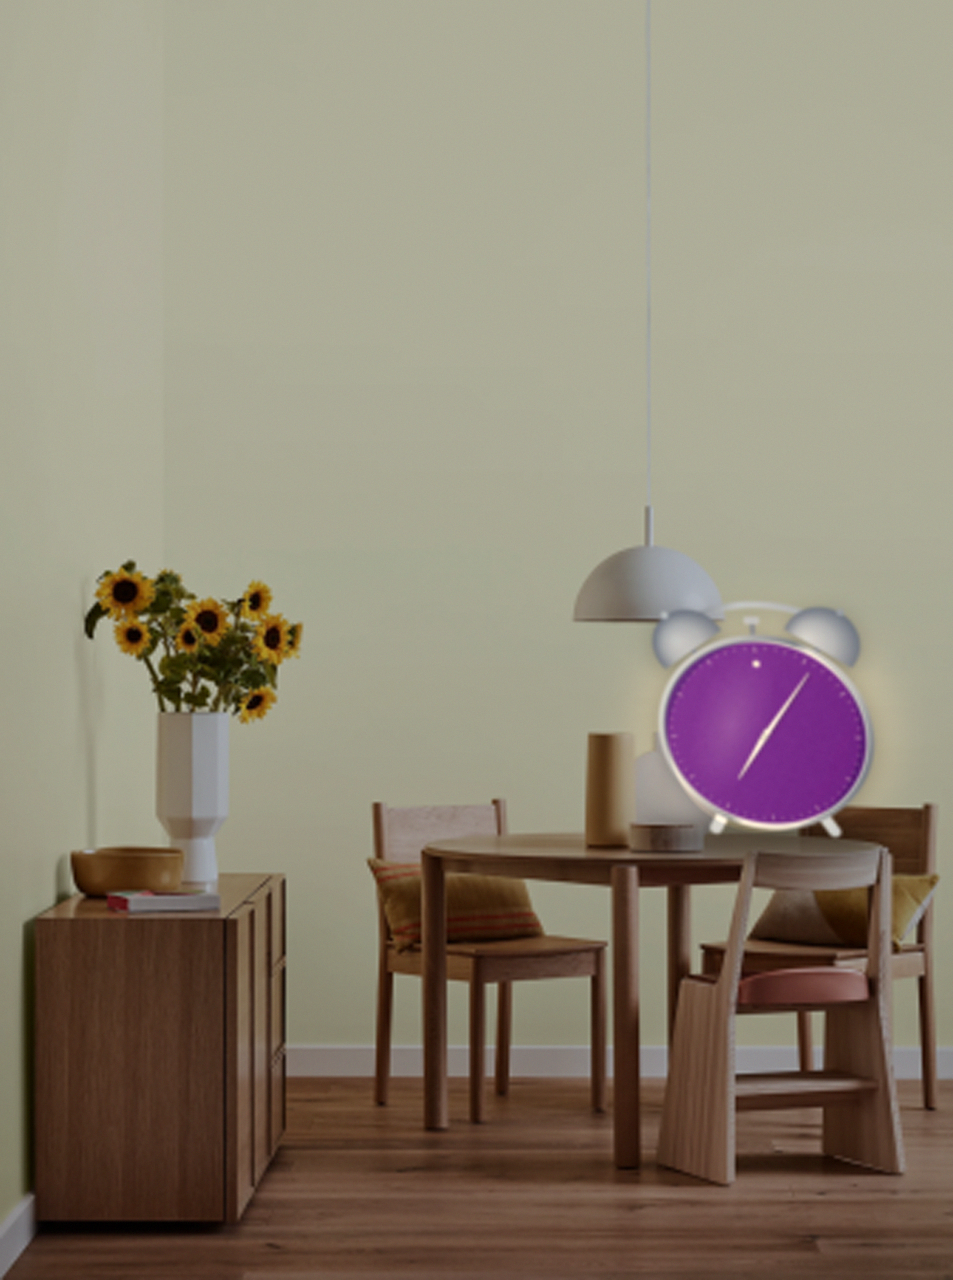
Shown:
h=7 m=6
